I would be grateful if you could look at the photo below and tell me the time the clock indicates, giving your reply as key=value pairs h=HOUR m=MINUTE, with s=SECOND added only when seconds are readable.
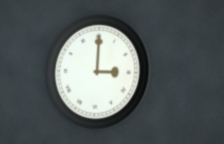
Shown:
h=3 m=0
